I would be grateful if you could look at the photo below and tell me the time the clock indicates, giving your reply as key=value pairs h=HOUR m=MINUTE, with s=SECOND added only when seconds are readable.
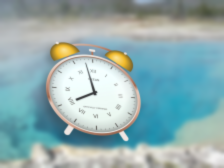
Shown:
h=7 m=58
